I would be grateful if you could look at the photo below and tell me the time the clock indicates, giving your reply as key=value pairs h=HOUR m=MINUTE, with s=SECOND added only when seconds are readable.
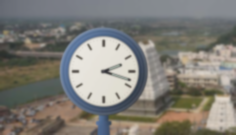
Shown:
h=2 m=18
